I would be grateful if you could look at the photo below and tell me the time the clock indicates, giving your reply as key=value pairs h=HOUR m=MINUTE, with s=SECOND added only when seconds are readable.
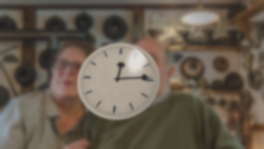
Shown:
h=12 m=14
